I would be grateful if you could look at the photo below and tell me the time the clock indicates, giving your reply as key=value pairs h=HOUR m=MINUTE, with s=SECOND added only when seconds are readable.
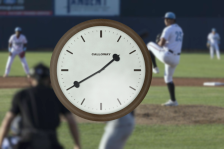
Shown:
h=1 m=40
